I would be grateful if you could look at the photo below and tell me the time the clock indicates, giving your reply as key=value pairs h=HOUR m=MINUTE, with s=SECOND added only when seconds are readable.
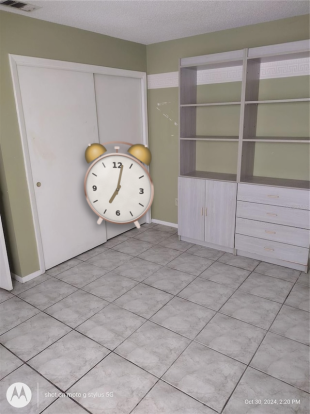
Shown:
h=7 m=2
